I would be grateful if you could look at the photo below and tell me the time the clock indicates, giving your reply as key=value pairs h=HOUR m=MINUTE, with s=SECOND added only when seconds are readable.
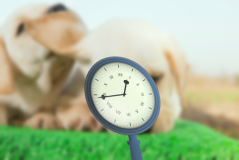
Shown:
h=12 m=44
